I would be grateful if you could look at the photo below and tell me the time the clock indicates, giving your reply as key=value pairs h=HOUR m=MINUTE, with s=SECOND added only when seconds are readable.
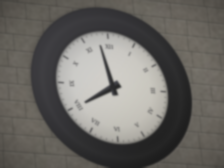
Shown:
h=7 m=58
